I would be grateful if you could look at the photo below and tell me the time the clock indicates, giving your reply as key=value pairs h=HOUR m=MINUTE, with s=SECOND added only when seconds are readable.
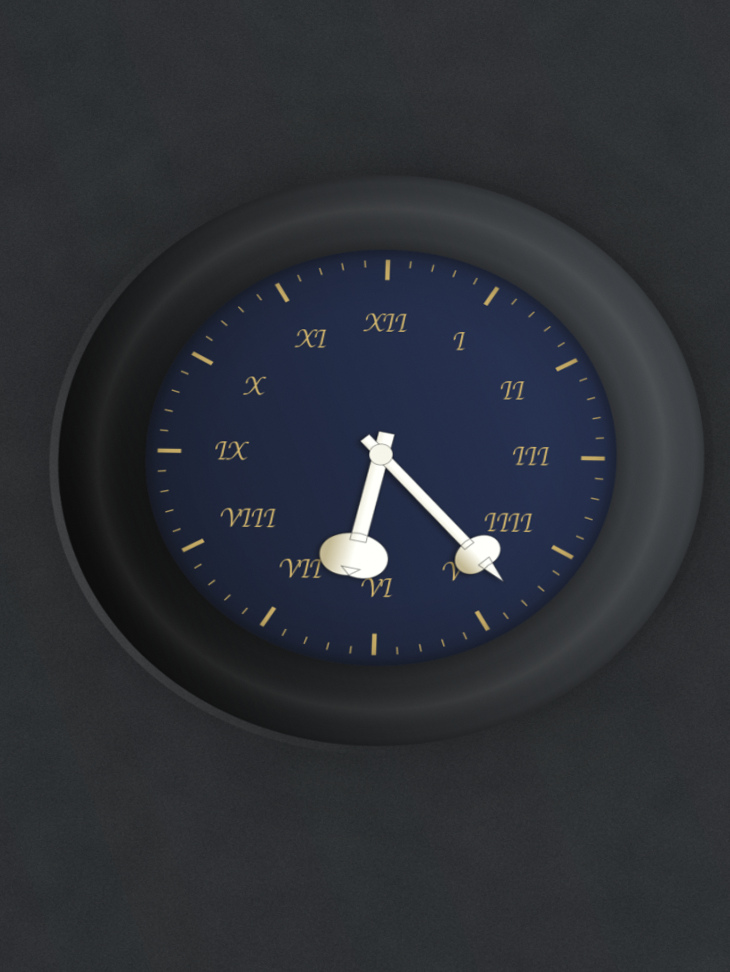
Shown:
h=6 m=23
